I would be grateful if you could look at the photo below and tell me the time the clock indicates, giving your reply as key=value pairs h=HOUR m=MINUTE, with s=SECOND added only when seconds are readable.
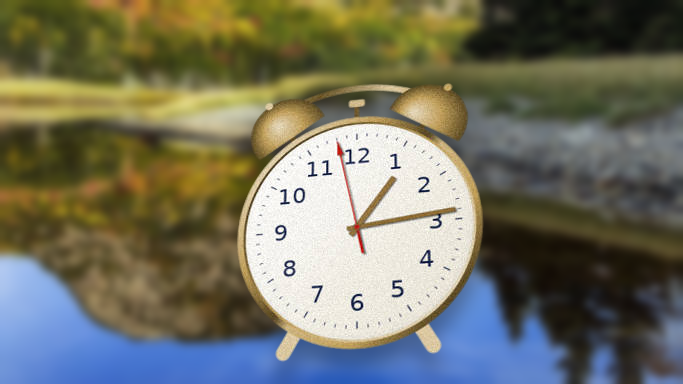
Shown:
h=1 m=13 s=58
